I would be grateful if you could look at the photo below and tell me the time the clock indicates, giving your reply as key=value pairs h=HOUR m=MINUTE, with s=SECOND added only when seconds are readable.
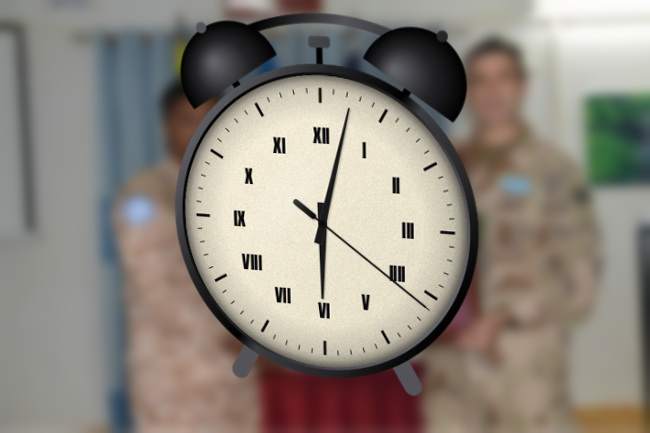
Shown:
h=6 m=2 s=21
